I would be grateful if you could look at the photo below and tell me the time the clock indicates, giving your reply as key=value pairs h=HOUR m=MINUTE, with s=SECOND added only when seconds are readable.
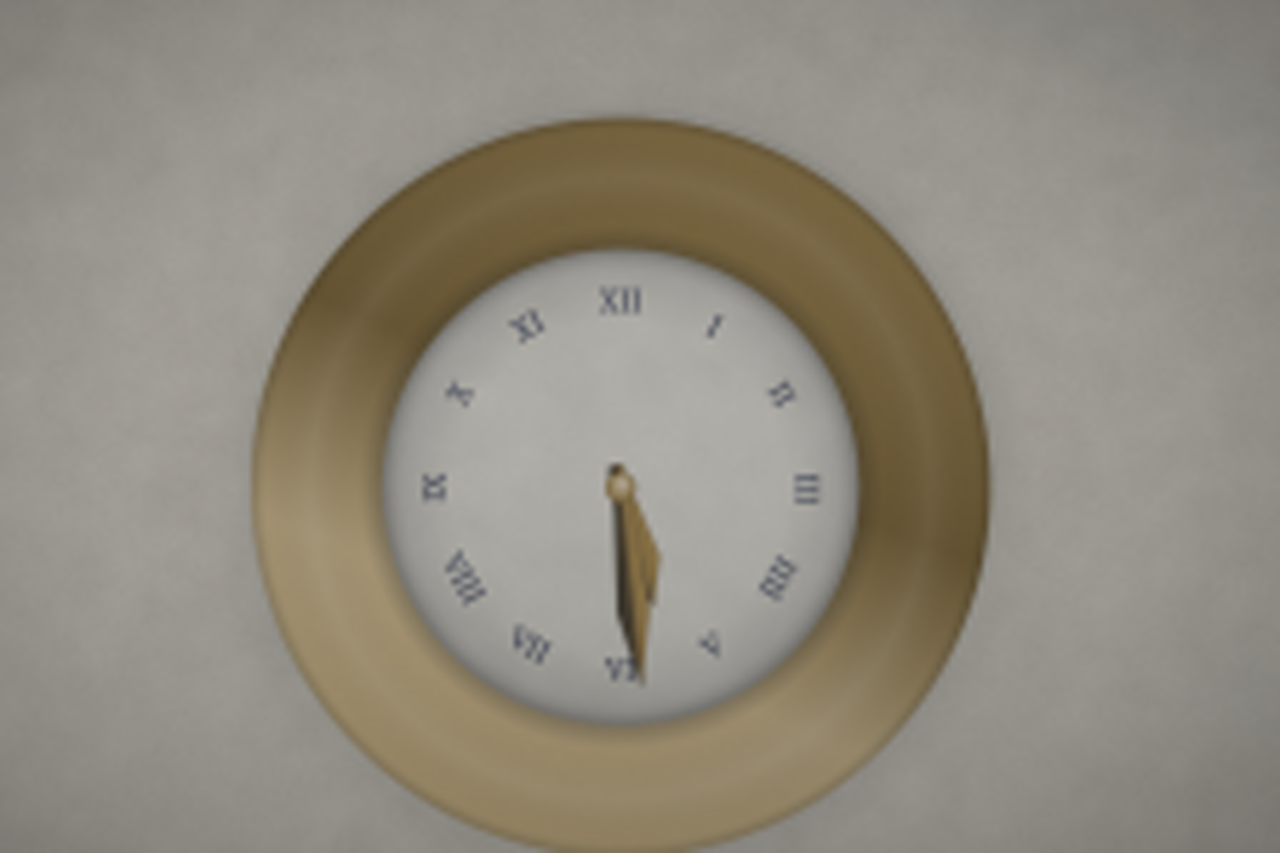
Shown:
h=5 m=29
